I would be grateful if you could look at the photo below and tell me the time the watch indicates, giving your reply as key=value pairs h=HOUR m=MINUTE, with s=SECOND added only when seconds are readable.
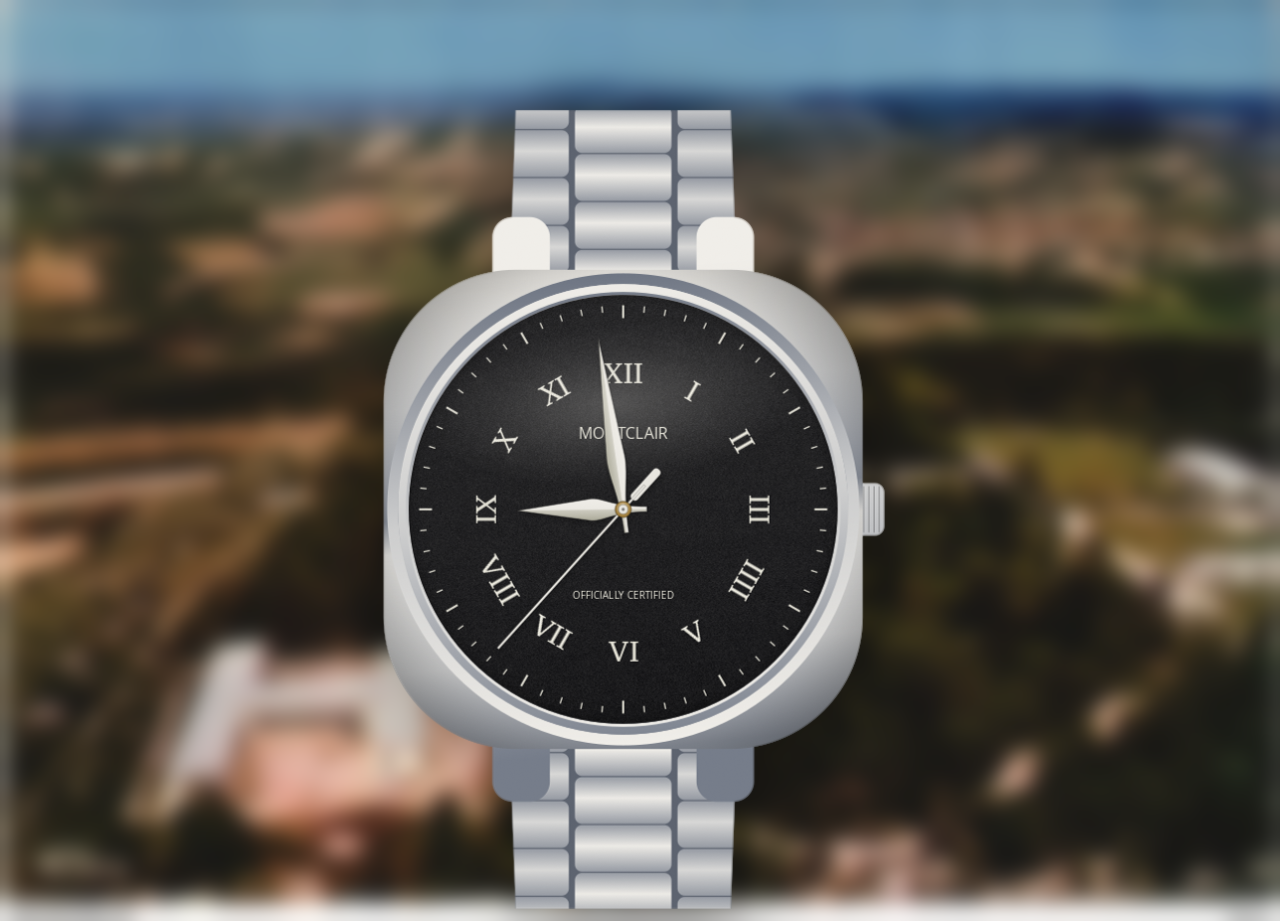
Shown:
h=8 m=58 s=37
